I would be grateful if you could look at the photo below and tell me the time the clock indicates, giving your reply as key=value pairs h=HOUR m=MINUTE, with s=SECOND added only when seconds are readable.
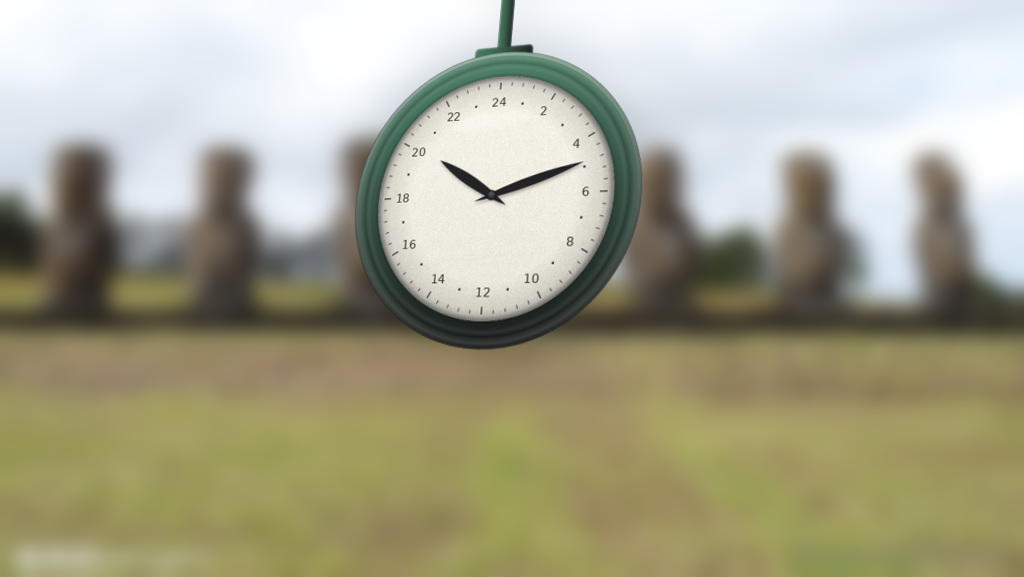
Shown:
h=20 m=12
